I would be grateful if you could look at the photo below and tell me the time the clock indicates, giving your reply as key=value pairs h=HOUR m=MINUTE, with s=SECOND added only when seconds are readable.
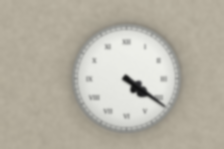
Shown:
h=4 m=21
